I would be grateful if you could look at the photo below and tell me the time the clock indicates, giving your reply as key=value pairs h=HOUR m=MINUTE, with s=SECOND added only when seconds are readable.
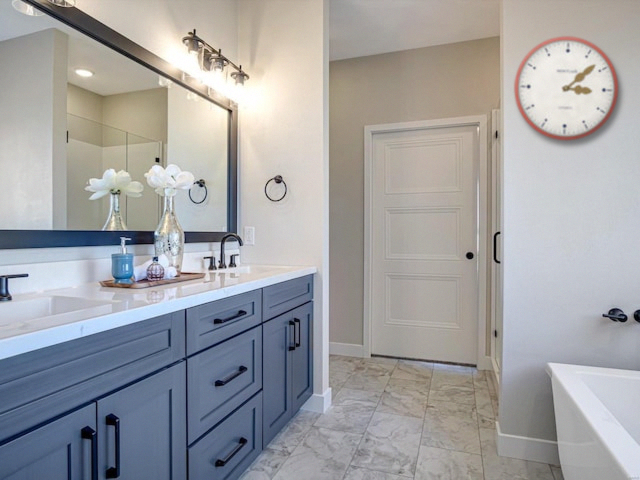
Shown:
h=3 m=8
